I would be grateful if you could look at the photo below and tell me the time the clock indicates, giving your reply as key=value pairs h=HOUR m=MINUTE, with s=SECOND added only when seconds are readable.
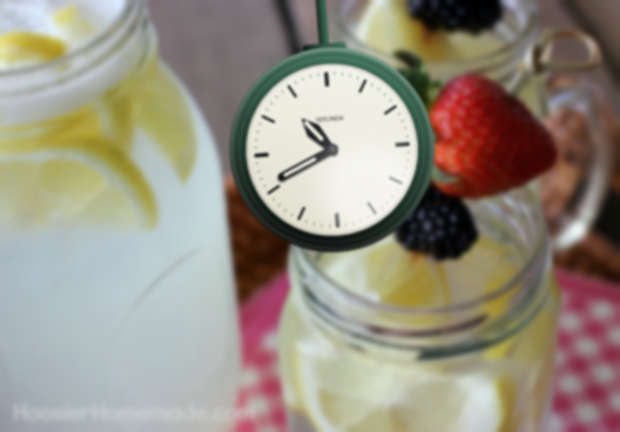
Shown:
h=10 m=41
